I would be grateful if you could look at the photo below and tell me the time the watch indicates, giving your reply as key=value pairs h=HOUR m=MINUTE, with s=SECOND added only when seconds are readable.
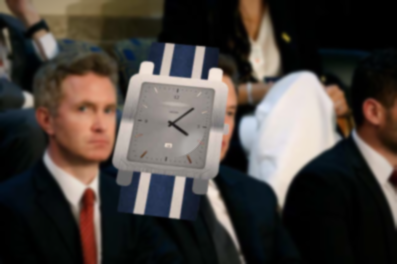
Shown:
h=4 m=7
